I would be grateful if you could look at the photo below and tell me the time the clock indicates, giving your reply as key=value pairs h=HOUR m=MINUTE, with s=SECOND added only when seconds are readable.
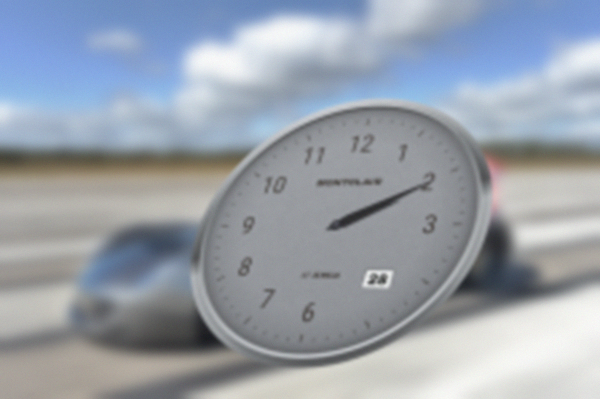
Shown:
h=2 m=10
